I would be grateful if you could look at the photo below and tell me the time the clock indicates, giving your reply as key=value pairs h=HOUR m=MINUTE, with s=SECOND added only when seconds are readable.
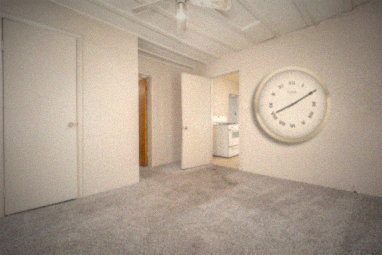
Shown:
h=8 m=10
